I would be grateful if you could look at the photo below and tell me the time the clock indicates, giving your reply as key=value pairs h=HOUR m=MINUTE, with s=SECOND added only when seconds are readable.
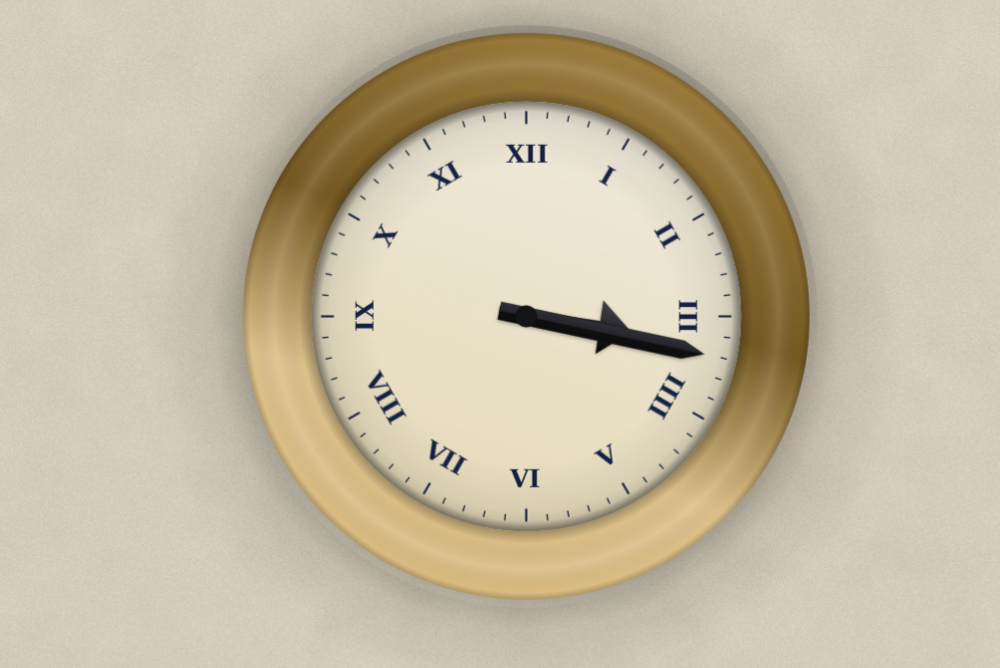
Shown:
h=3 m=17
